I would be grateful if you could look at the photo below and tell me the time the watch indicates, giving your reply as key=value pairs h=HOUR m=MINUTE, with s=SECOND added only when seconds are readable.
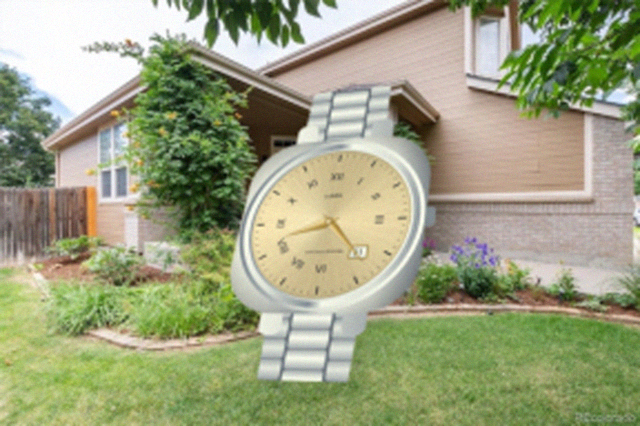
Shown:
h=8 m=23
